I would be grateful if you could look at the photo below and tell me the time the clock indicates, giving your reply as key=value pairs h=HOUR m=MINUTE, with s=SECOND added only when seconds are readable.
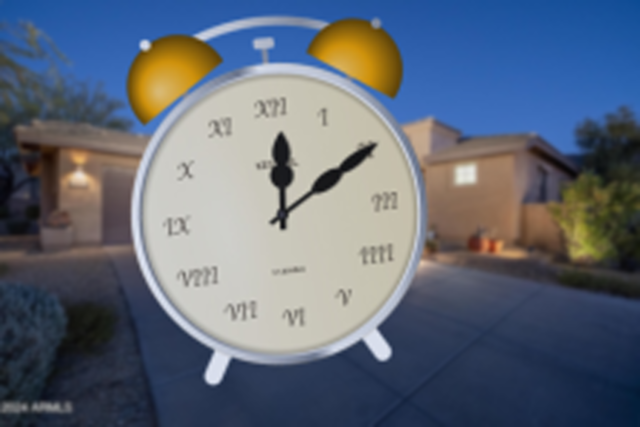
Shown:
h=12 m=10
